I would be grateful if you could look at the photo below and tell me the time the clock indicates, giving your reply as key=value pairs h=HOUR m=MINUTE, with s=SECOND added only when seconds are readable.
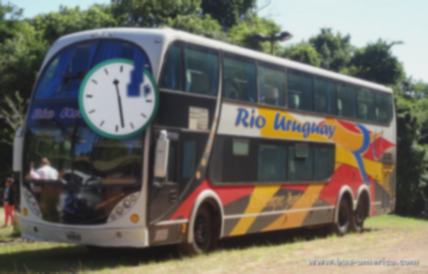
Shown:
h=11 m=28
